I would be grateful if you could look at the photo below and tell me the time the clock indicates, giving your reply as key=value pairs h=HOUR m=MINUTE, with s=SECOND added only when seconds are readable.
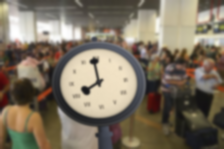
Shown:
h=7 m=59
